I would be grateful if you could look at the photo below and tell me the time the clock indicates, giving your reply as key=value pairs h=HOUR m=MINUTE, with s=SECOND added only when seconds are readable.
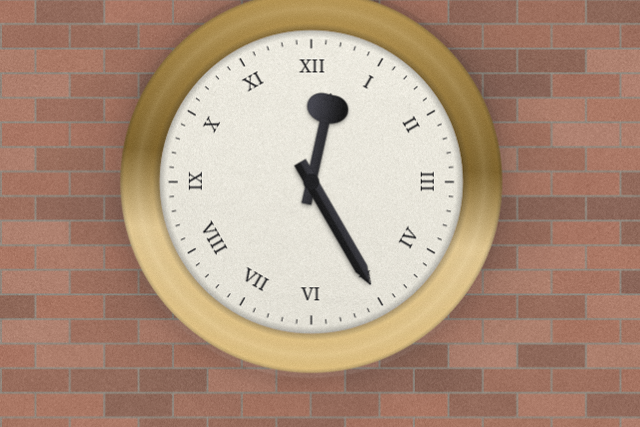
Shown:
h=12 m=25
